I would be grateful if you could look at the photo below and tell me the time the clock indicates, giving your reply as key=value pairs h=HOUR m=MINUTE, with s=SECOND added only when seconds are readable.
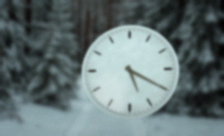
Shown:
h=5 m=20
